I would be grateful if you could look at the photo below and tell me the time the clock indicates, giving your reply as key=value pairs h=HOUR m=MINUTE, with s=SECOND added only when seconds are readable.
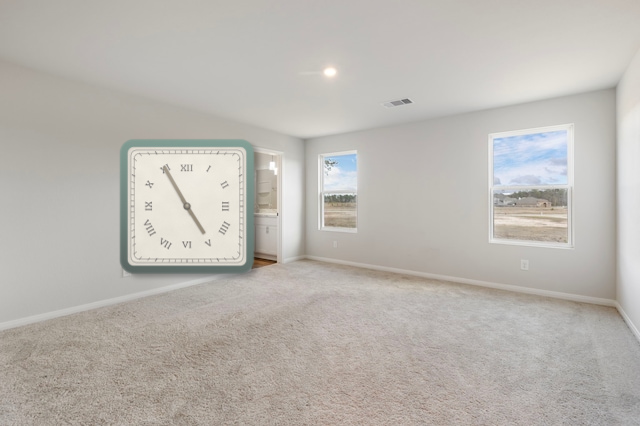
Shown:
h=4 m=55
